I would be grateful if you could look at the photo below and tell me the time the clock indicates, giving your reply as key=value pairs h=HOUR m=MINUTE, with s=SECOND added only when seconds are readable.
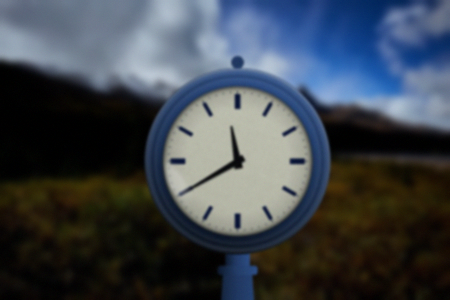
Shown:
h=11 m=40
